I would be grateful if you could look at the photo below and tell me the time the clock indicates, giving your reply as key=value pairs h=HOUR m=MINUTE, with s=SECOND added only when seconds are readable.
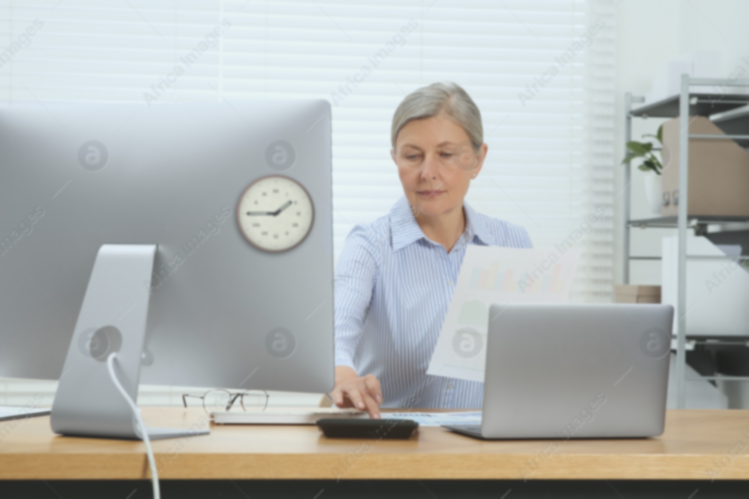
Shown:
h=1 m=45
